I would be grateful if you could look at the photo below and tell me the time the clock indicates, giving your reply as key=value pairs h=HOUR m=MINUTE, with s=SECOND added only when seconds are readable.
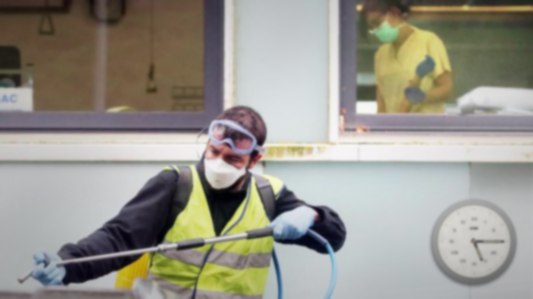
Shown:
h=5 m=15
